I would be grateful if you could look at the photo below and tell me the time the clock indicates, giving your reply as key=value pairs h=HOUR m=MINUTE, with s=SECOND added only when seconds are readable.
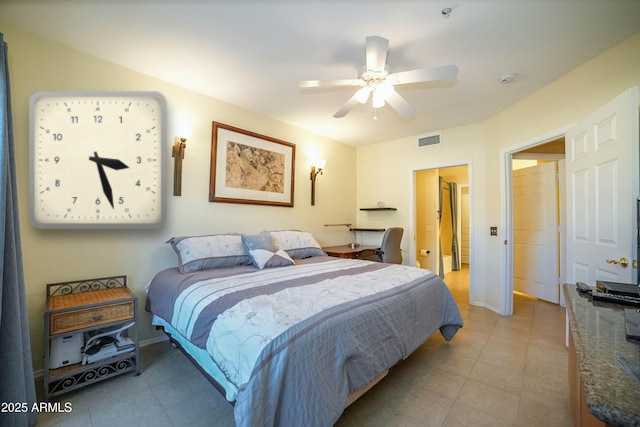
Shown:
h=3 m=27
